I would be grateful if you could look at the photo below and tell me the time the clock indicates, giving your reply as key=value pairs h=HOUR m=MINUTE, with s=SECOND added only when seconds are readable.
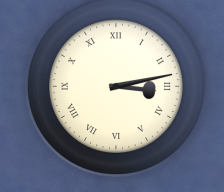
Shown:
h=3 m=13
